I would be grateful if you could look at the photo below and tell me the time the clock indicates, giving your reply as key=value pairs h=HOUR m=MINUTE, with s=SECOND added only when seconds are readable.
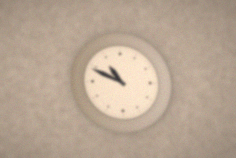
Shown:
h=10 m=49
